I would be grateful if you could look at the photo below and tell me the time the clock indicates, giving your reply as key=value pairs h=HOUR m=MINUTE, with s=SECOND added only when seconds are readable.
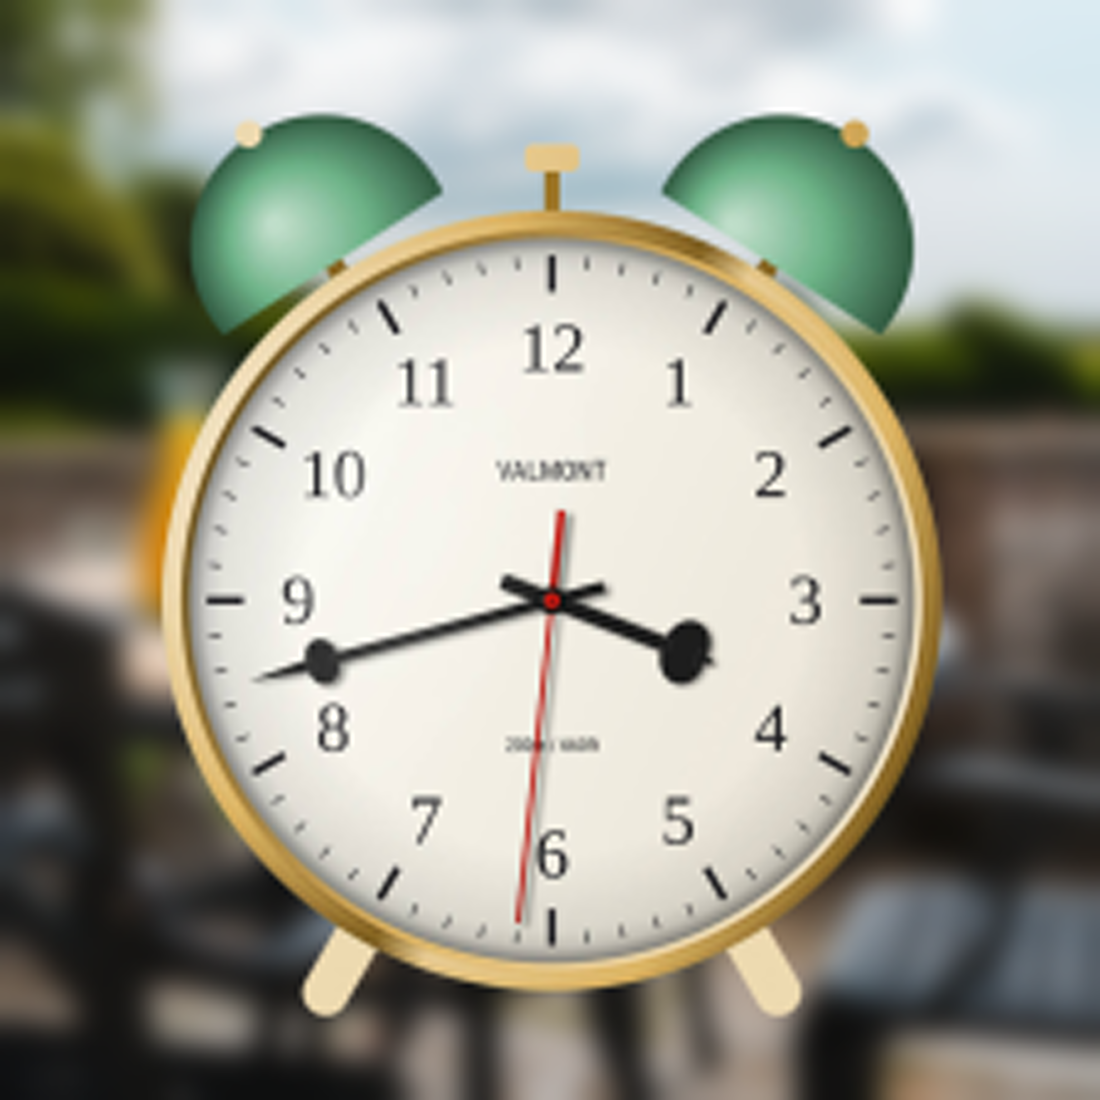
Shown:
h=3 m=42 s=31
